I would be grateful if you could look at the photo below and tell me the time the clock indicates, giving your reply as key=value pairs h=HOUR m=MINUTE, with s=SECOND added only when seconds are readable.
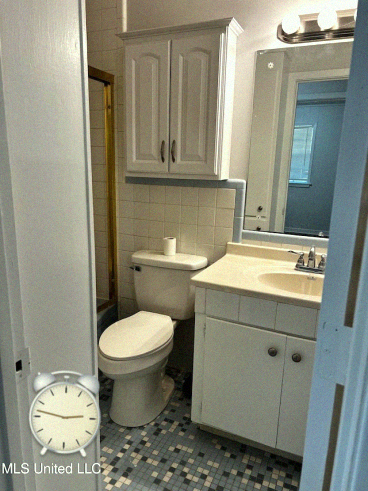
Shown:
h=2 m=47
